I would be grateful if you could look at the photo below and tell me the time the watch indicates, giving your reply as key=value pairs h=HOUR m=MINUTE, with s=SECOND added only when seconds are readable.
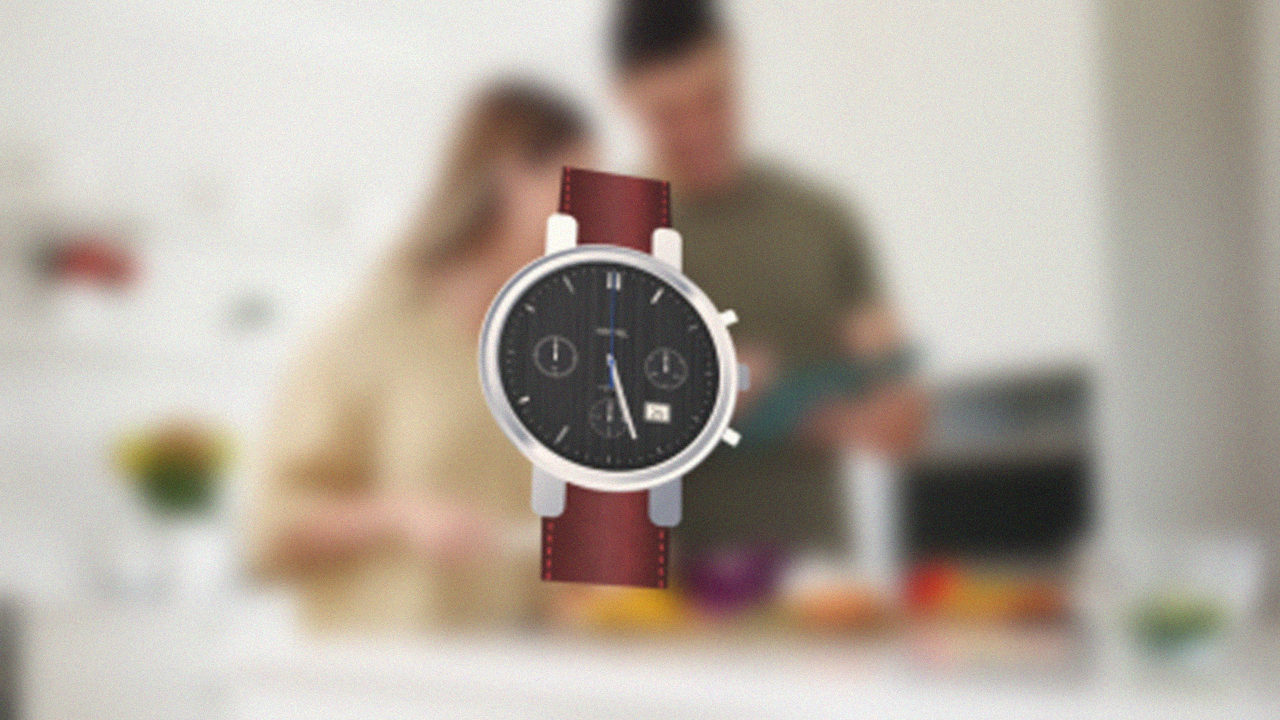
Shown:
h=5 m=27
